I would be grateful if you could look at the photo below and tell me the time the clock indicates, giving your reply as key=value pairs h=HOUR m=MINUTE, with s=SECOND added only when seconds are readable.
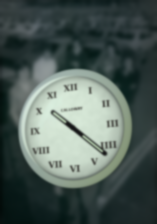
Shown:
h=10 m=22
